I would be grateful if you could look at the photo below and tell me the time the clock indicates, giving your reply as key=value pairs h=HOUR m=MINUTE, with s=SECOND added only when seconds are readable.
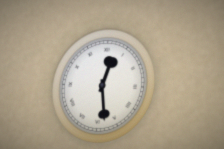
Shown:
h=12 m=28
